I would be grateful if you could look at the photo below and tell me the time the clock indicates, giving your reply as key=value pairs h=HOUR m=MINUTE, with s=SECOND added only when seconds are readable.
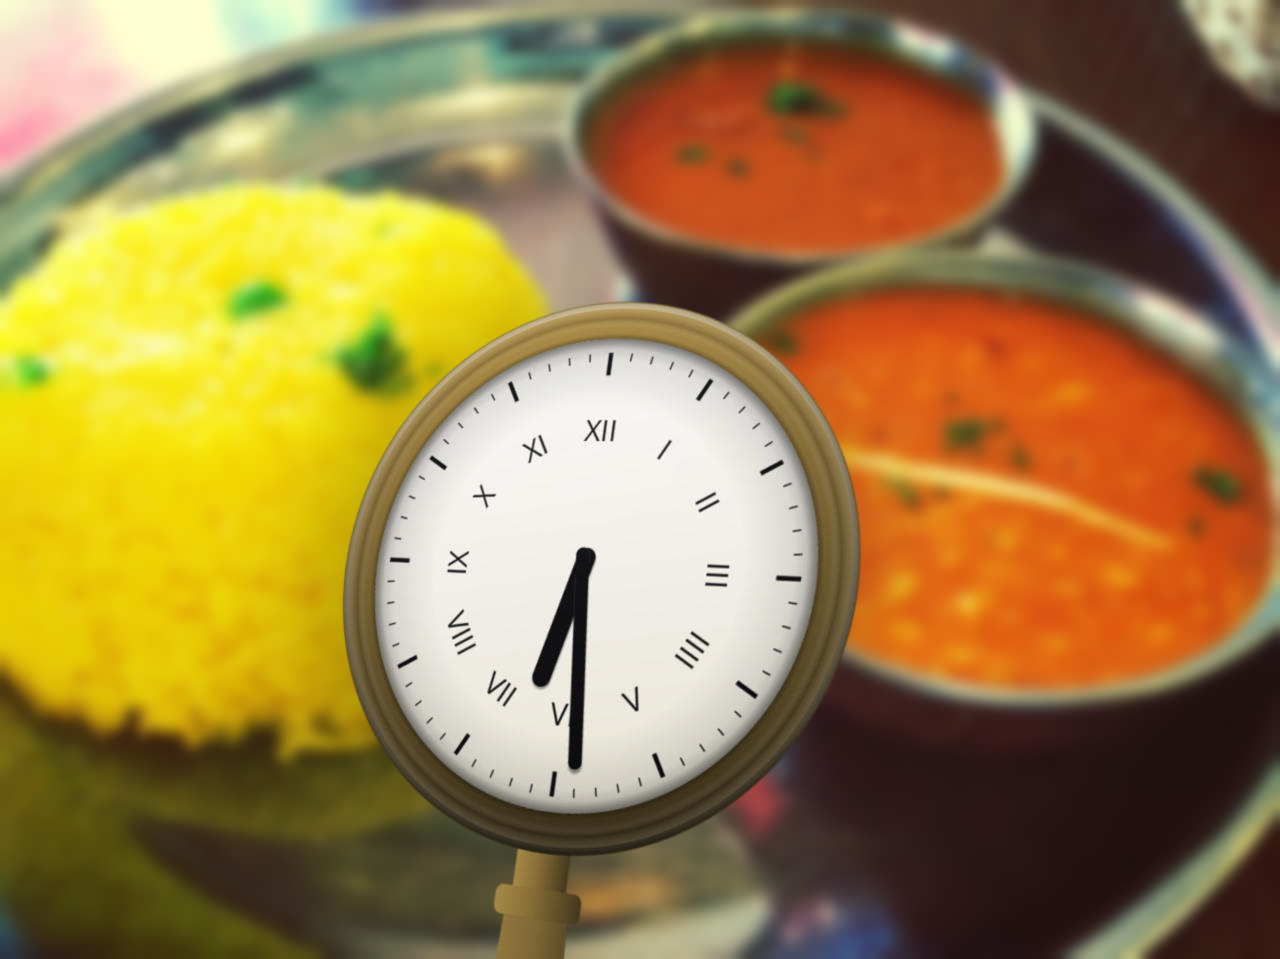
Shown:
h=6 m=29
